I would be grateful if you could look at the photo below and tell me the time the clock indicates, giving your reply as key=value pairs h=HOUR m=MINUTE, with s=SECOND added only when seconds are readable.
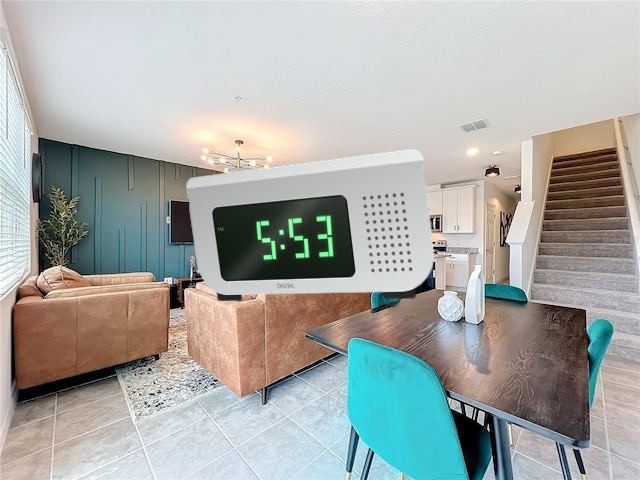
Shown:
h=5 m=53
